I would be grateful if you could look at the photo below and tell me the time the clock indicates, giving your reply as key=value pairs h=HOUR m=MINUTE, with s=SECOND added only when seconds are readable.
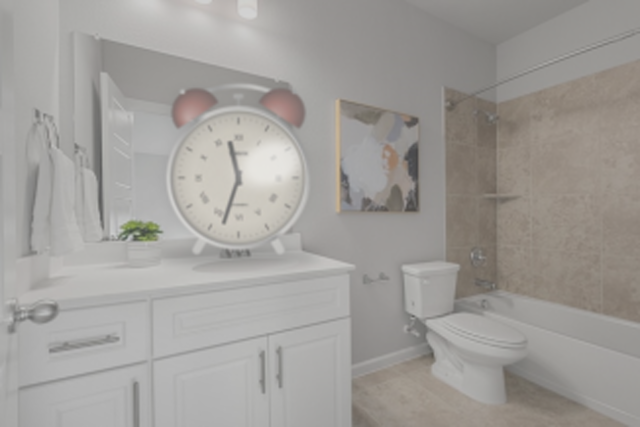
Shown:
h=11 m=33
